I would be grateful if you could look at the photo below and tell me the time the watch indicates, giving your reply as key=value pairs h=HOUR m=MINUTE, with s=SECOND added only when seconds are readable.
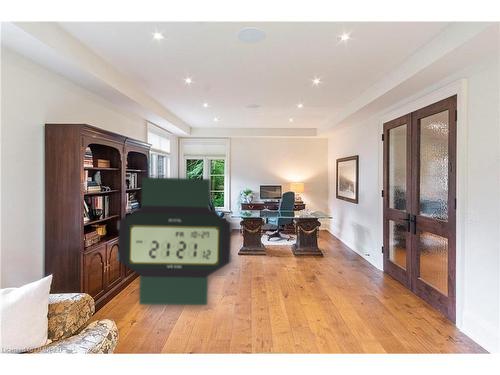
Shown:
h=21 m=21
